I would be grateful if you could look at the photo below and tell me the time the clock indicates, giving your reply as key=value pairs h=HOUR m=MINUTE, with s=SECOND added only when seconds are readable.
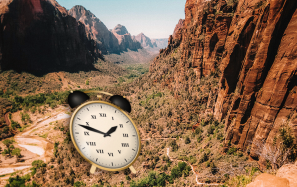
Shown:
h=1 m=48
